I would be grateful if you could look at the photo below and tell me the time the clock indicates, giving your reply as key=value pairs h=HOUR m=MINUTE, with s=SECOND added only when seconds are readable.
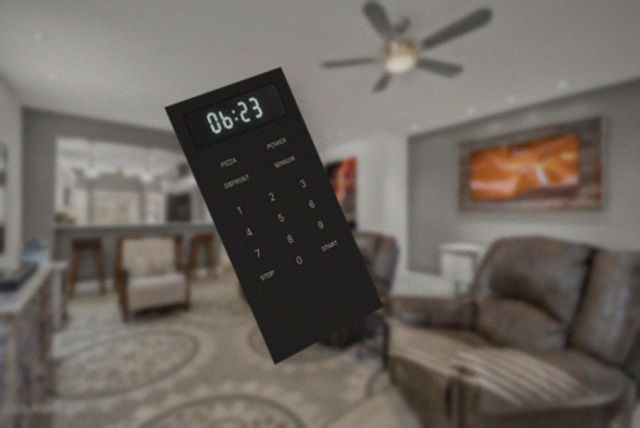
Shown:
h=6 m=23
